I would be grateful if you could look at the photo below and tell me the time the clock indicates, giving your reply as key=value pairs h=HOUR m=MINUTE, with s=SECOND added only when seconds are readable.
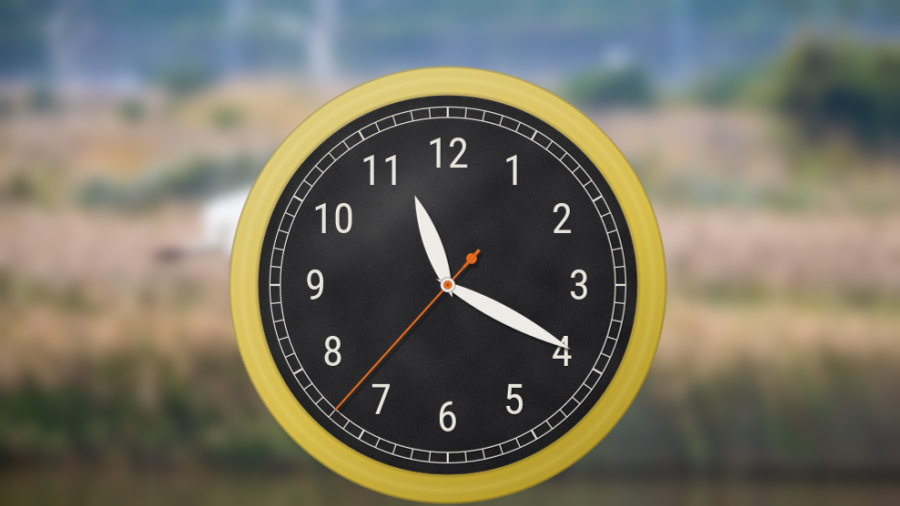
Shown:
h=11 m=19 s=37
